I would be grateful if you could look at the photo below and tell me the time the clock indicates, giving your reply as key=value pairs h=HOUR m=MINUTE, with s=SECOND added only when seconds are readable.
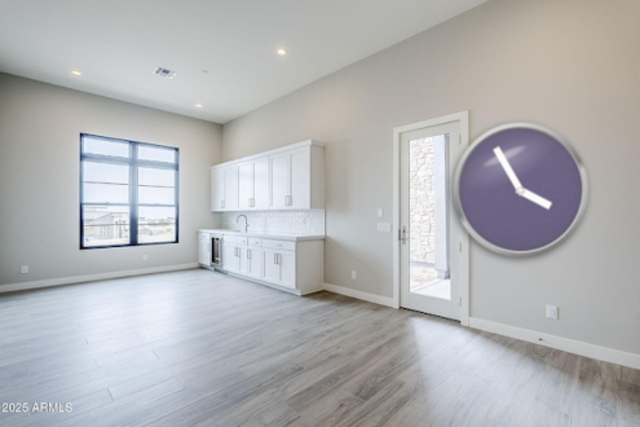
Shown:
h=3 m=55
